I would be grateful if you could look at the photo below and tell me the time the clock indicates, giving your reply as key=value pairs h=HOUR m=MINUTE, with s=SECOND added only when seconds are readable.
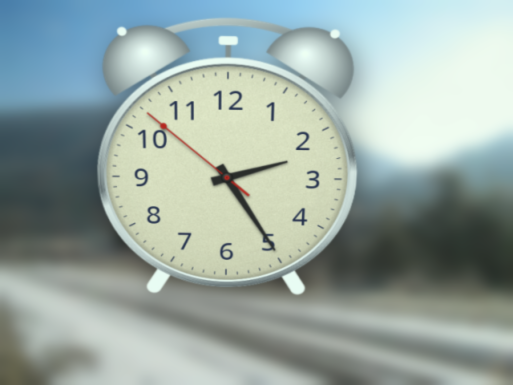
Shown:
h=2 m=24 s=52
